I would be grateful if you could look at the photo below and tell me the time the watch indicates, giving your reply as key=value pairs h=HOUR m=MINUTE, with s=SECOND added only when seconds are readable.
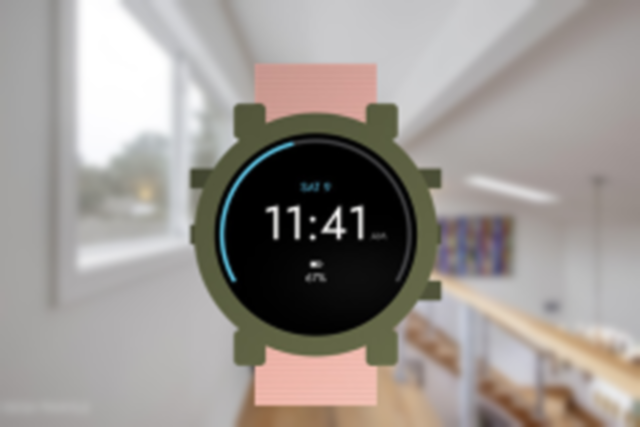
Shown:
h=11 m=41
